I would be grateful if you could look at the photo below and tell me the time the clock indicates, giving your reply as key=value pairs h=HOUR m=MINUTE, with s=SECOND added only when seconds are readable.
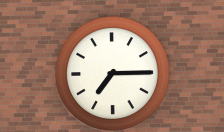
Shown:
h=7 m=15
